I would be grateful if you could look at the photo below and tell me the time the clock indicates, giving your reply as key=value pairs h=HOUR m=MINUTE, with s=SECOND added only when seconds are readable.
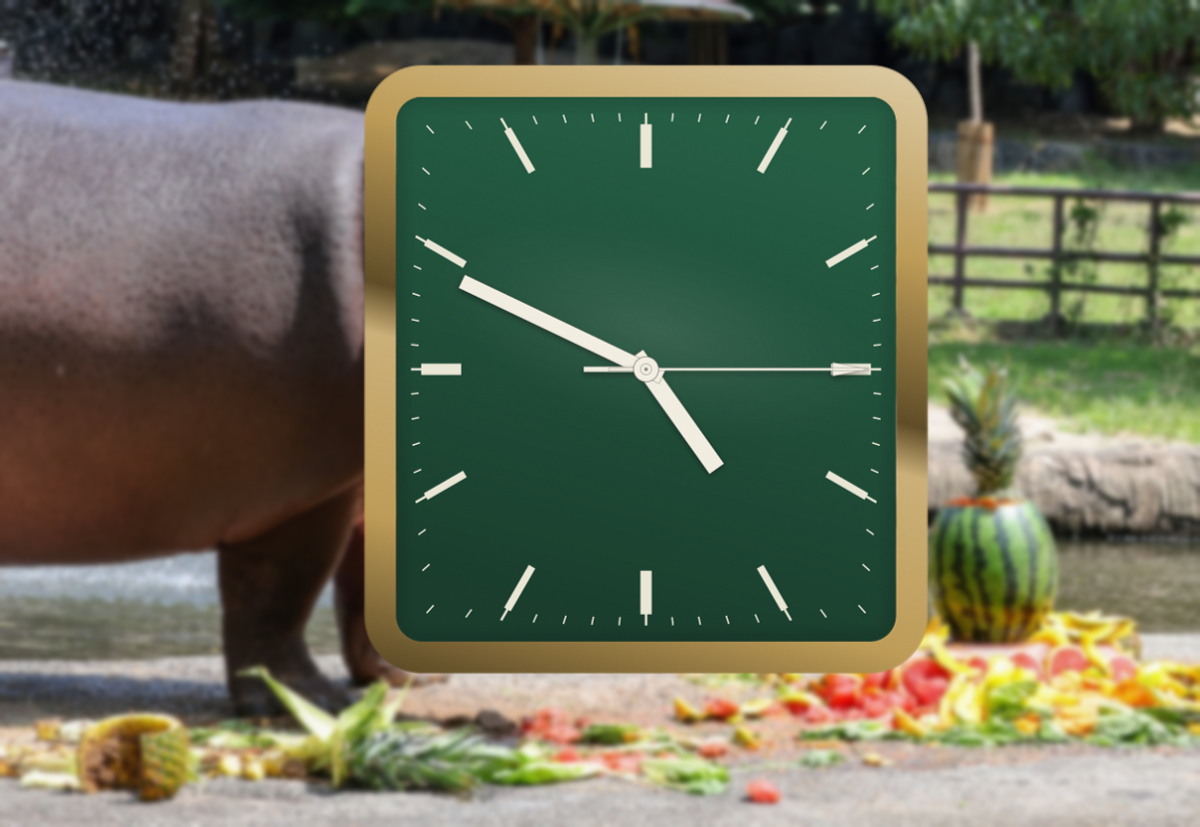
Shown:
h=4 m=49 s=15
